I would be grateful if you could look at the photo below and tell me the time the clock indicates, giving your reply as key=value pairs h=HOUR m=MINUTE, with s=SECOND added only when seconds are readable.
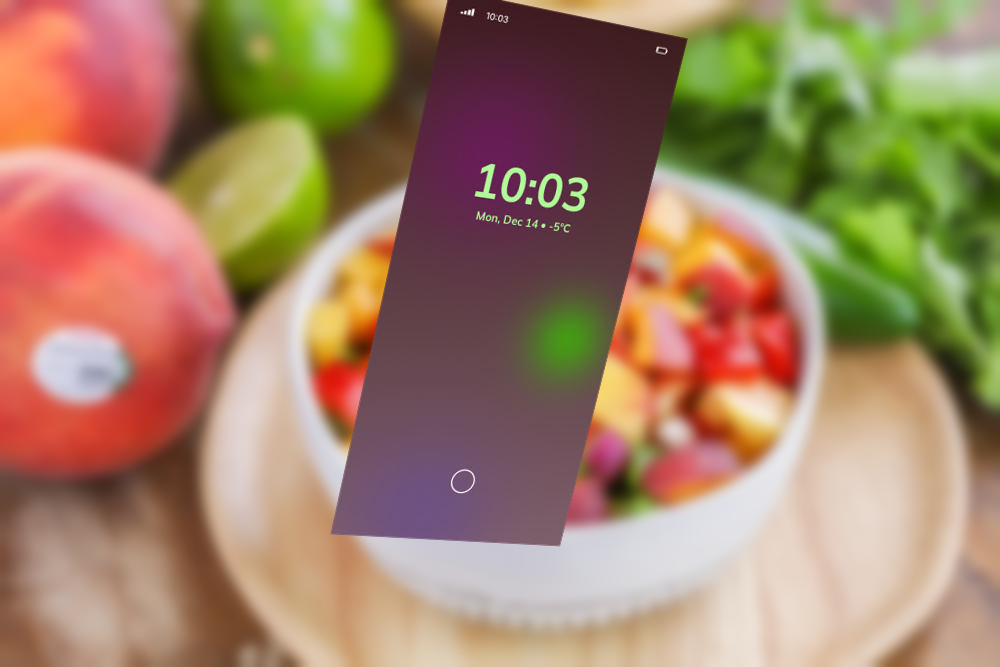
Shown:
h=10 m=3
